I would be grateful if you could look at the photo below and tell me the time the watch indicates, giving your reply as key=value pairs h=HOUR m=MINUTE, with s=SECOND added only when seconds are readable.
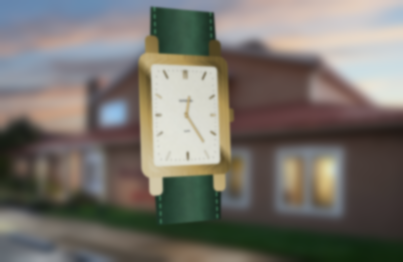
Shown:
h=12 m=24
